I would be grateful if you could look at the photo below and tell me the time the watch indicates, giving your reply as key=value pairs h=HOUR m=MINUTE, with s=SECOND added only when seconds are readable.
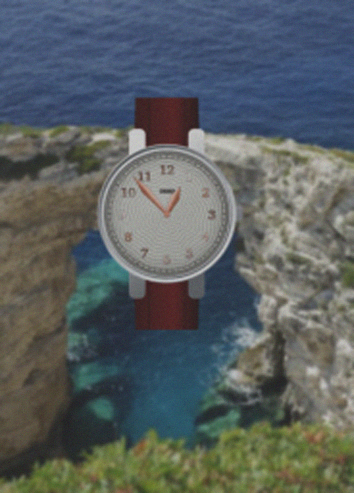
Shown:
h=12 m=53
